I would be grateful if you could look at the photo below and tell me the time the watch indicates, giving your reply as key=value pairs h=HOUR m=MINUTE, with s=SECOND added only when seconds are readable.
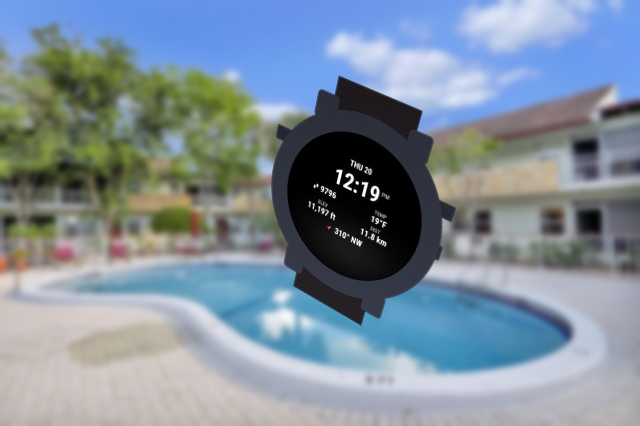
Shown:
h=12 m=19
